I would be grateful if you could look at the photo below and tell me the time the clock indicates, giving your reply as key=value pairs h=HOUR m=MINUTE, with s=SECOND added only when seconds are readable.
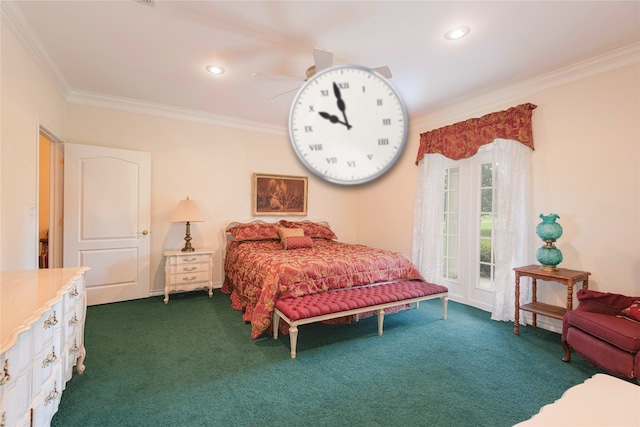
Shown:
h=9 m=58
